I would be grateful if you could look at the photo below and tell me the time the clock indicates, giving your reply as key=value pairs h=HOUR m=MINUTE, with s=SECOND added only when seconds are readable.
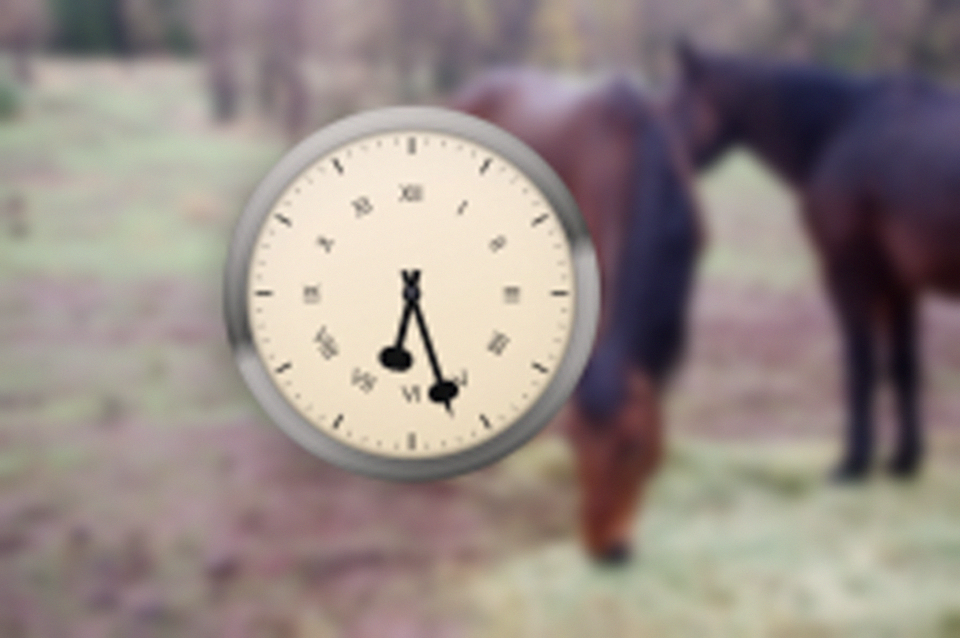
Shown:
h=6 m=27
